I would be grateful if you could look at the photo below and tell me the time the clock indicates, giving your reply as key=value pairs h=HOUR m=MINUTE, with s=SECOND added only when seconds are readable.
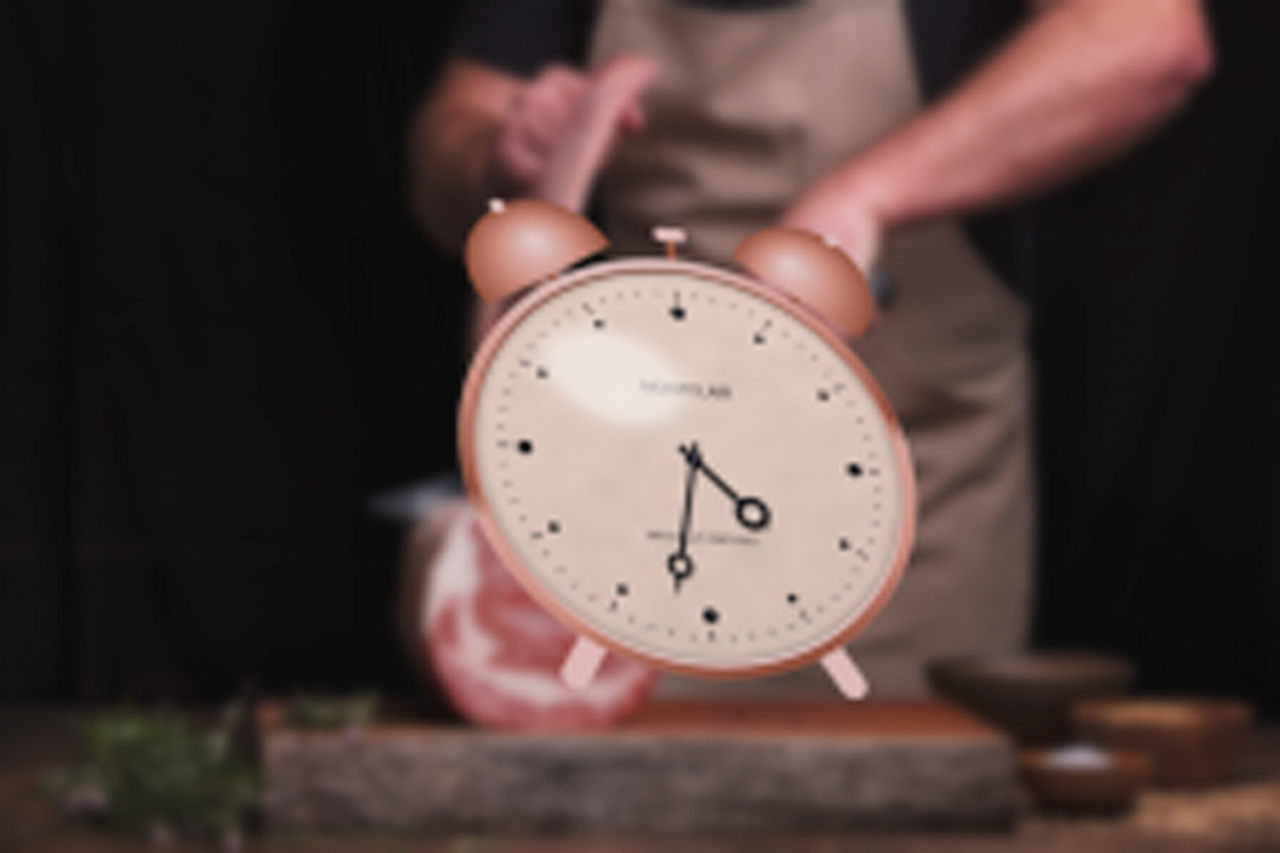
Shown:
h=4 m=32
